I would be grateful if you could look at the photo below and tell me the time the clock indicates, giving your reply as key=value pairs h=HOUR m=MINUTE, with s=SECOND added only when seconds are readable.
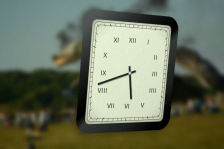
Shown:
h=5 m=42
